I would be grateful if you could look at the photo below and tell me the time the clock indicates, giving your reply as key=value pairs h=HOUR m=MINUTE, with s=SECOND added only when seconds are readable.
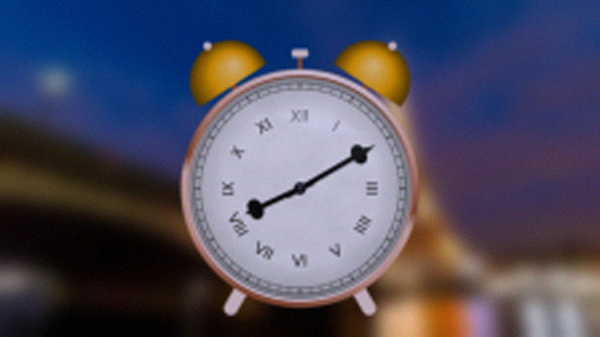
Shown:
h=8 m=10
